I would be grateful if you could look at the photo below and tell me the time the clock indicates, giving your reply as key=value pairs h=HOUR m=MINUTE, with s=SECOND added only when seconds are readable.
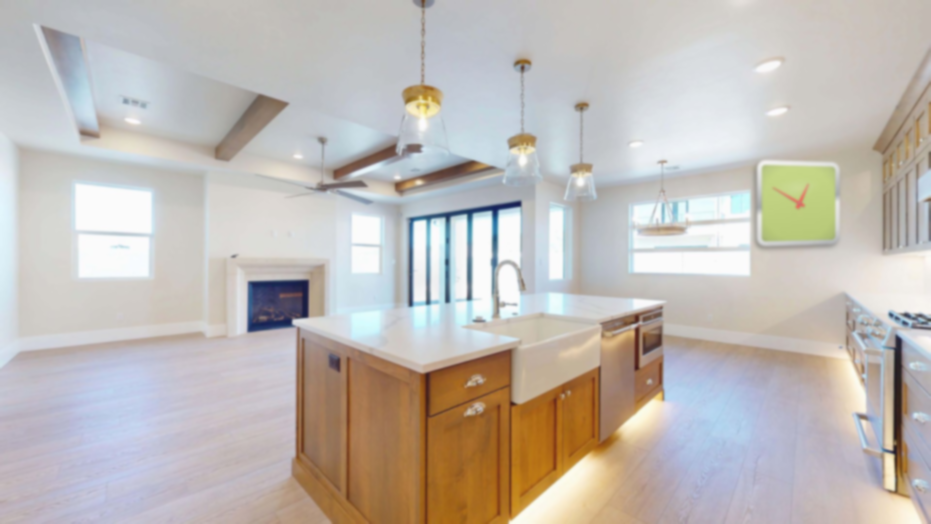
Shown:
h=12 m=50
